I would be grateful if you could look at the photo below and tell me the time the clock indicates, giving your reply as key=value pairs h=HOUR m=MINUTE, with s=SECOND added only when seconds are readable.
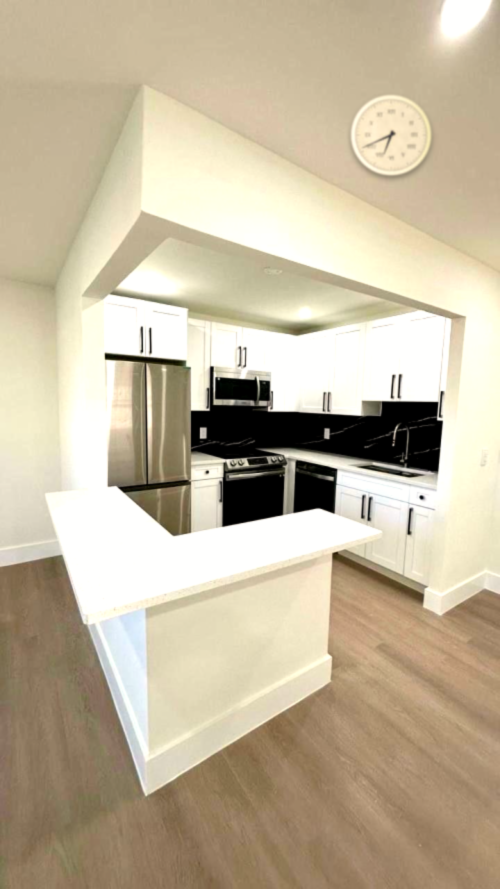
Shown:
h=6 m=41
